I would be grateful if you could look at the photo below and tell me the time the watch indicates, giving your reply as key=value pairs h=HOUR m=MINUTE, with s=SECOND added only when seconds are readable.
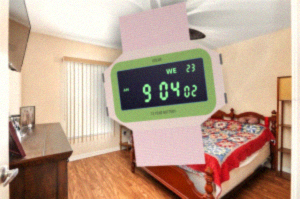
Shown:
h=9 m=4 s=2
